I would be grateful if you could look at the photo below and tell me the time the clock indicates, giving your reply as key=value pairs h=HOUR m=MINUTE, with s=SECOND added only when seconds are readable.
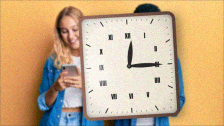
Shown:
h=12 m=15
